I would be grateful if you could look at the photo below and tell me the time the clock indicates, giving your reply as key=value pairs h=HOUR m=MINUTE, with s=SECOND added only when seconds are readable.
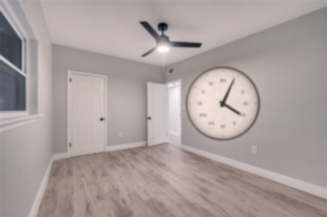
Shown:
h=4 m=4
